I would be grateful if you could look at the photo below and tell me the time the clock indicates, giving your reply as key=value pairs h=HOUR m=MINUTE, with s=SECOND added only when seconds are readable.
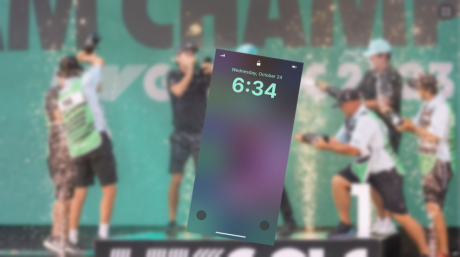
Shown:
h=6 m=34
